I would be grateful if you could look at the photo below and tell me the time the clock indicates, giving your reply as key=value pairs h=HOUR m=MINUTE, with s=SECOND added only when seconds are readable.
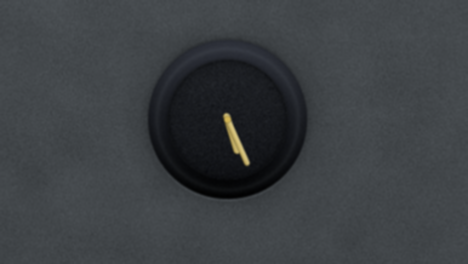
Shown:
h=5 m=26
